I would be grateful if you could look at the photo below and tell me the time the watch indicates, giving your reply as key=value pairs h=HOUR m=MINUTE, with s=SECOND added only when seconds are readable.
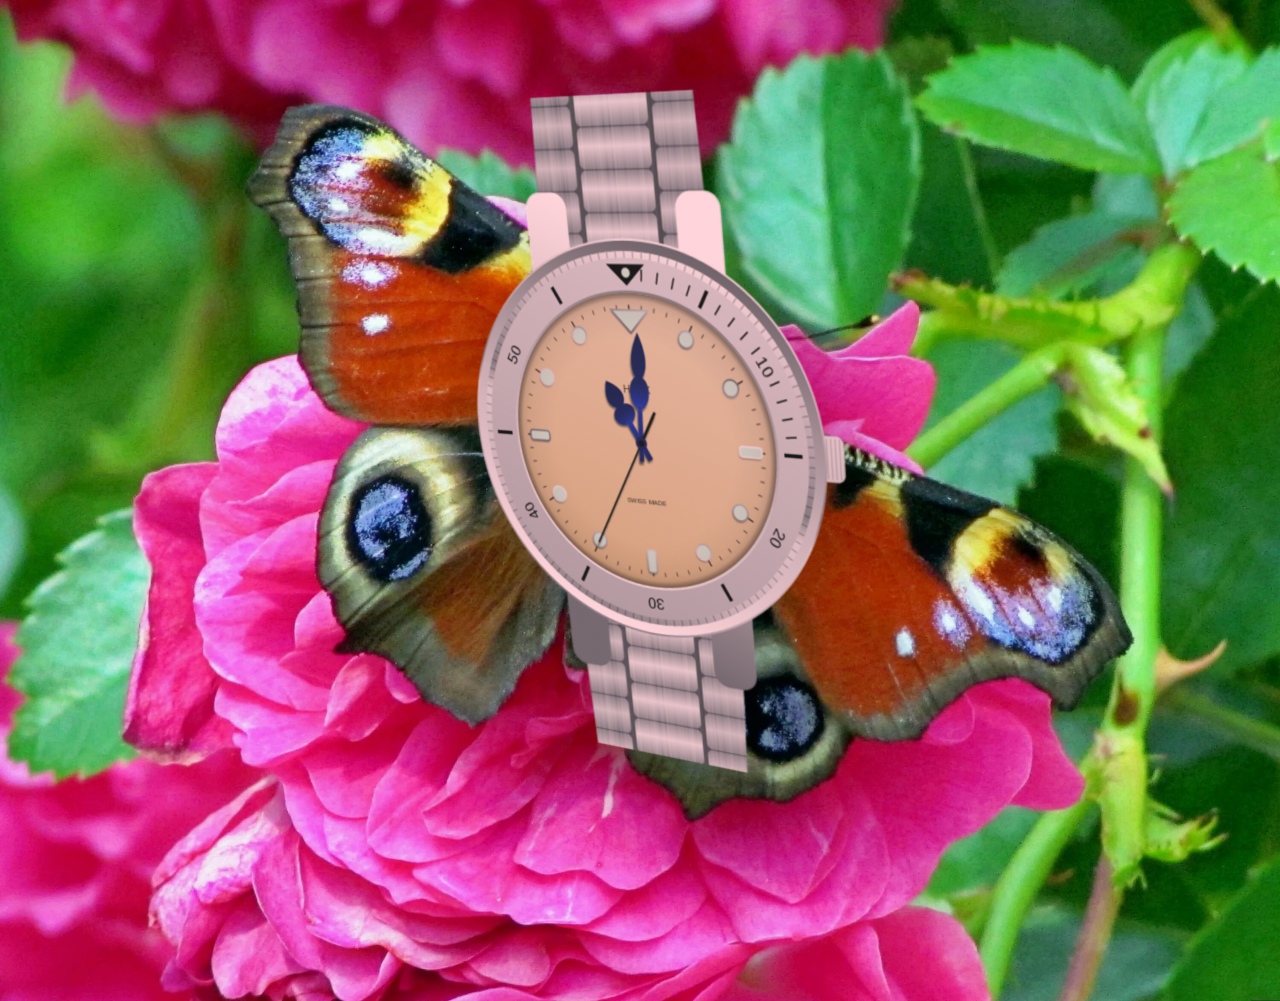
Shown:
h=11 m=0 s=35
